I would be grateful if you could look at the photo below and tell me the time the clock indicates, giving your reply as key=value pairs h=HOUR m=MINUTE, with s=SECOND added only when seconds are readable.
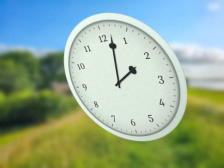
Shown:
h=2 m=2
